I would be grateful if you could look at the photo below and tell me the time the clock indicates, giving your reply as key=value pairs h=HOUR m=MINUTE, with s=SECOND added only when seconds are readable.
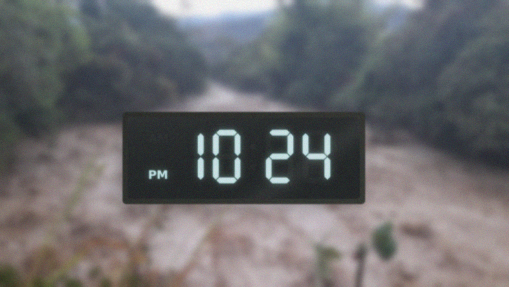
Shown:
h=10 m=24
